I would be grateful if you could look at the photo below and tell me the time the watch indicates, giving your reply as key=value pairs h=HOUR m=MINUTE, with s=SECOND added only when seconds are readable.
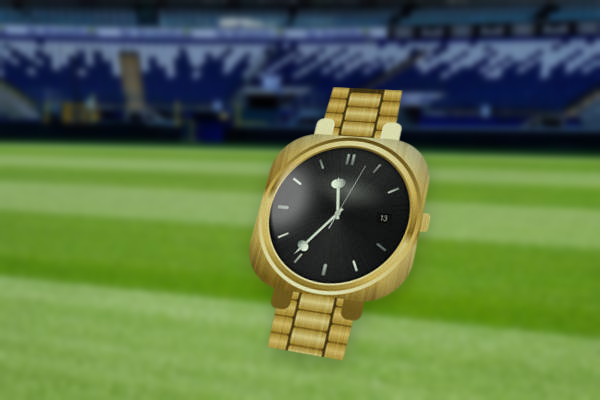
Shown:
h=11 m=36 s=3
